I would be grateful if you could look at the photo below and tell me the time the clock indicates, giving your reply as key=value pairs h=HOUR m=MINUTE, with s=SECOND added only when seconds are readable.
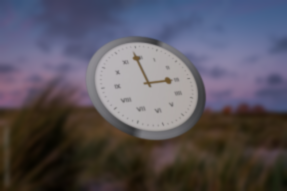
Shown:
h=2 m=59
